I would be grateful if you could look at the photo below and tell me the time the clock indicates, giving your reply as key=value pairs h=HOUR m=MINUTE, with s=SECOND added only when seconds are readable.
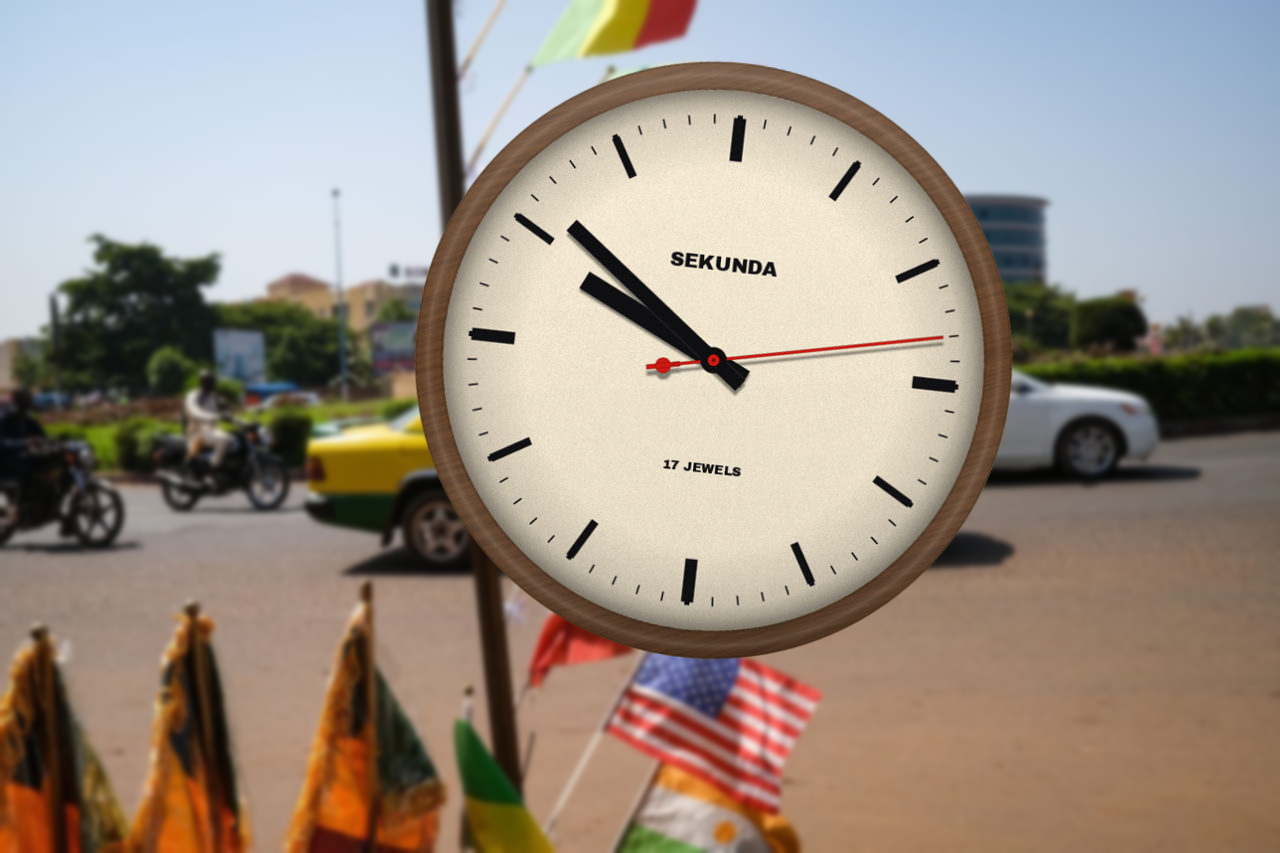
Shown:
h=9 m=51 s=13
